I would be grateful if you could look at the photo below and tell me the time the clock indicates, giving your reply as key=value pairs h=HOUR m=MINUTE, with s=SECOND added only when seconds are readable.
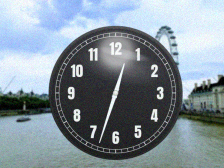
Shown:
h=12 m=33
